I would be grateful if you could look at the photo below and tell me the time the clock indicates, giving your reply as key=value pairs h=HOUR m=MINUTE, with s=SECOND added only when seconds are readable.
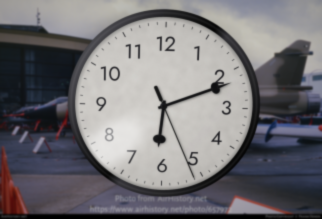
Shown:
h=6 m=11 s=26
